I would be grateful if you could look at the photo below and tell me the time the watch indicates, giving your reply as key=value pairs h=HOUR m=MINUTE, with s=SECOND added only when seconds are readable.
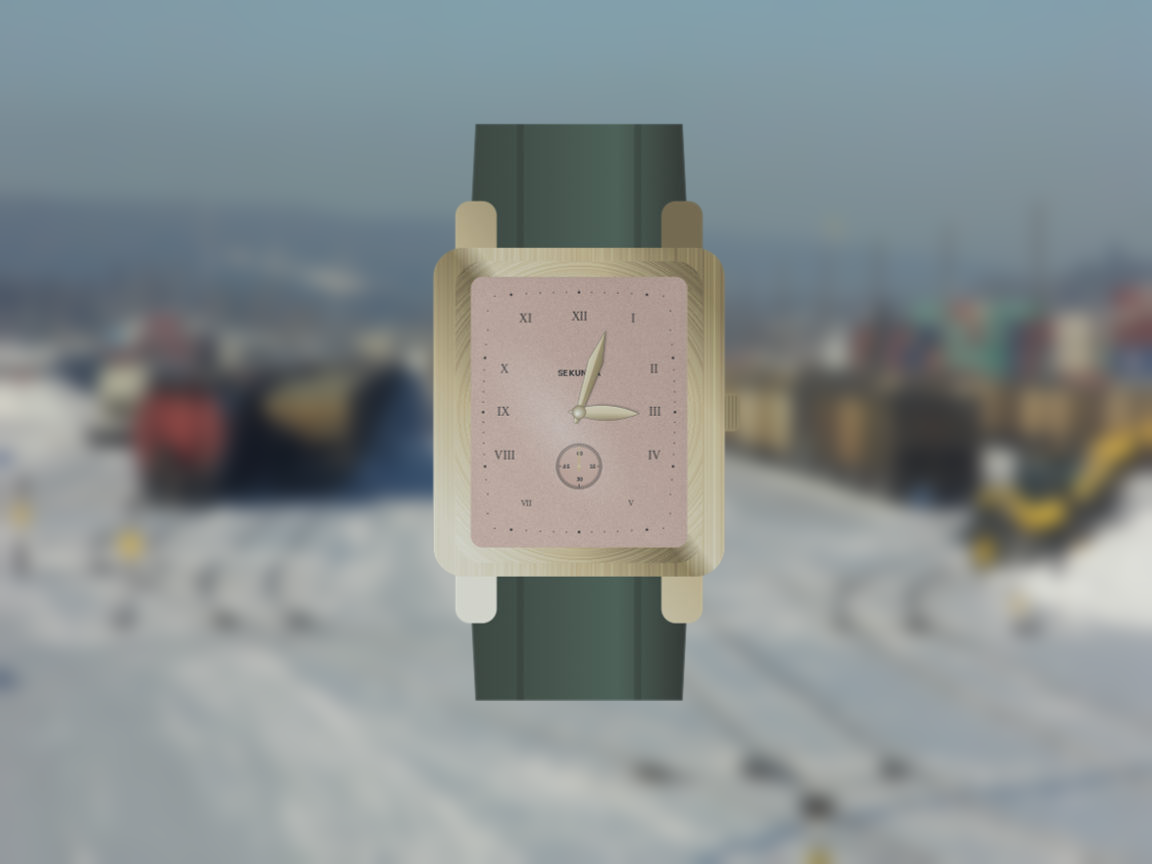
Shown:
h=3 m=3
